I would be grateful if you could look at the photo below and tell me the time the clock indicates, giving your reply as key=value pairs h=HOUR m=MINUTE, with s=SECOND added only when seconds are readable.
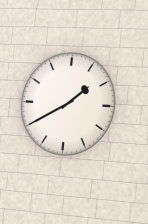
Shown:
h=1 m=40
